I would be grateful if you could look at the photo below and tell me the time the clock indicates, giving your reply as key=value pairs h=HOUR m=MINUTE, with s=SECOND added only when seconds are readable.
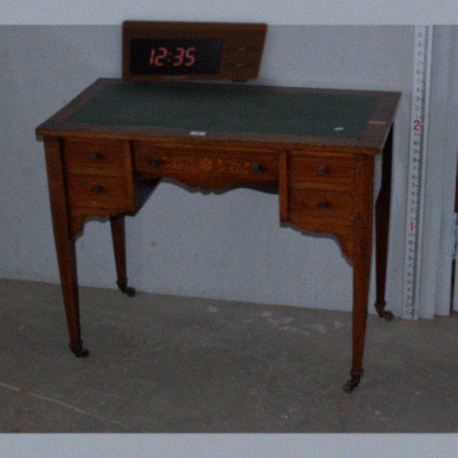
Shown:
h=12 m=35
